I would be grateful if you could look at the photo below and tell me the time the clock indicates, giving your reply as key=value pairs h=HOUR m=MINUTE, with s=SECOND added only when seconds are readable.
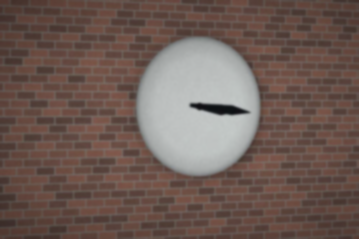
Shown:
h=3 m=16
